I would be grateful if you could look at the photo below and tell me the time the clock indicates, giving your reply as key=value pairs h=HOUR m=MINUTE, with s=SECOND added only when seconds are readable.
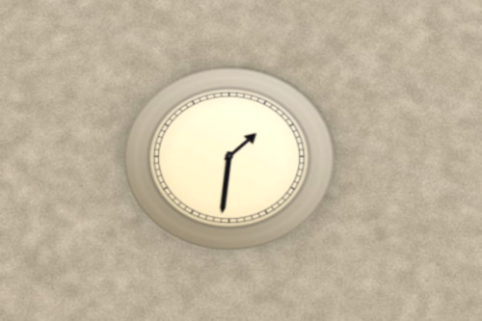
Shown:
h=1 m=31
